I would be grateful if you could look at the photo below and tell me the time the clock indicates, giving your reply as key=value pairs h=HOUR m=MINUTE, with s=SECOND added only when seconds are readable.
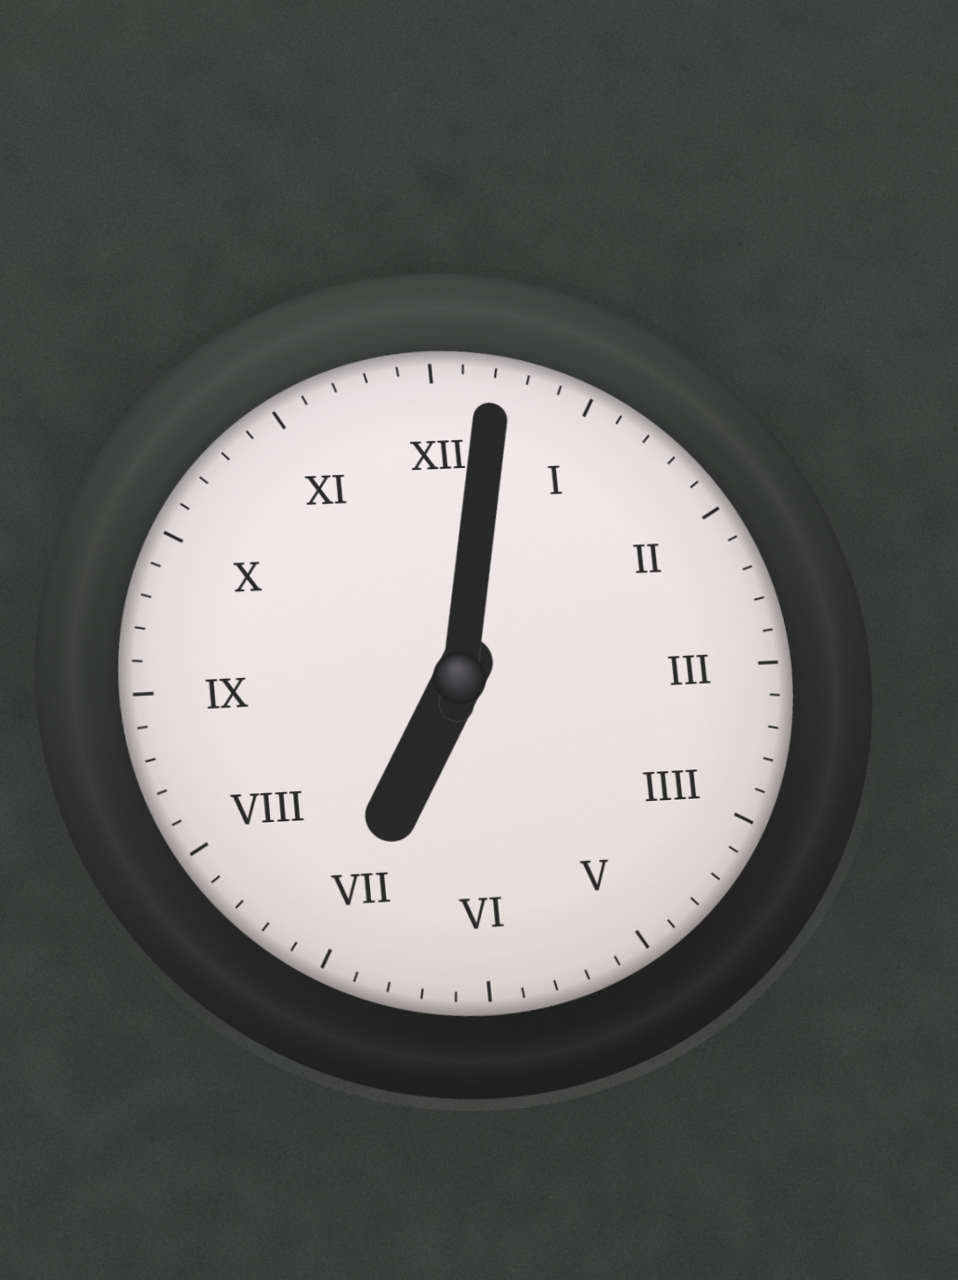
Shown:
h=7 m=2
